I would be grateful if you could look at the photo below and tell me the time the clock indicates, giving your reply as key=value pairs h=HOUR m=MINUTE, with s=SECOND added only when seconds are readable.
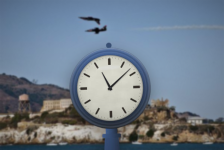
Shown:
h=11 m=8
